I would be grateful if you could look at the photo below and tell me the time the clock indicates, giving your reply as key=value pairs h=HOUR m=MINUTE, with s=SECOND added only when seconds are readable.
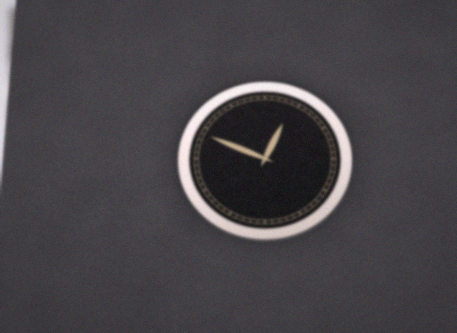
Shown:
h=12 m=49
